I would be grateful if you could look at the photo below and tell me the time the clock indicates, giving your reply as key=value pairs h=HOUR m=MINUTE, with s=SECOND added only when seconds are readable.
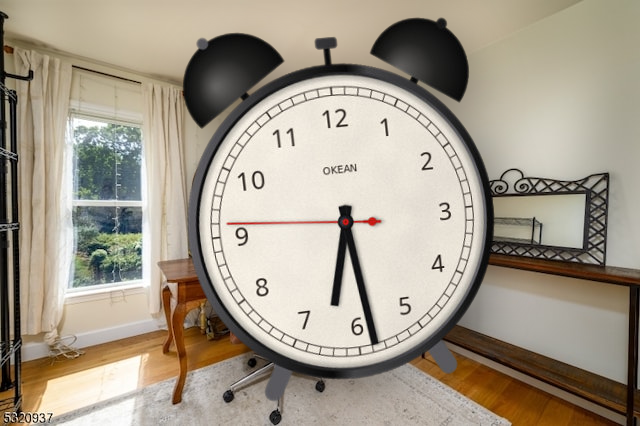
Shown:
h=6 m=28 s=46
